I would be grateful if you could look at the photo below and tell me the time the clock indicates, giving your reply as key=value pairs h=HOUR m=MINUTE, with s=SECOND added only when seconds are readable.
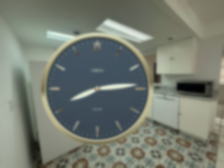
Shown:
h=8 m=14
